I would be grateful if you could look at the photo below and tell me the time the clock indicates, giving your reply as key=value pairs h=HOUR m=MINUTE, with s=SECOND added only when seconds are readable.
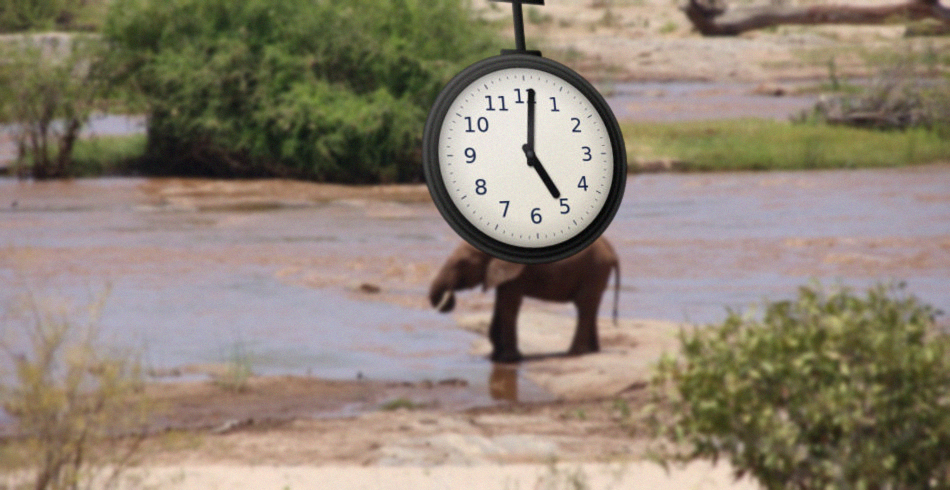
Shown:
h=5 m=1
